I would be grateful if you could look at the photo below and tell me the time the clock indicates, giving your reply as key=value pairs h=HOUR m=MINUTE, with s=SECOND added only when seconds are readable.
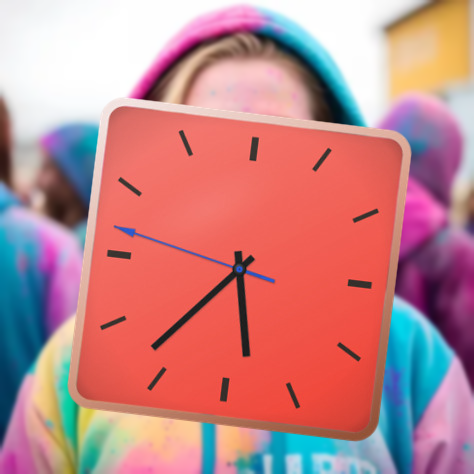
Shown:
h=5 m=36 s=47
